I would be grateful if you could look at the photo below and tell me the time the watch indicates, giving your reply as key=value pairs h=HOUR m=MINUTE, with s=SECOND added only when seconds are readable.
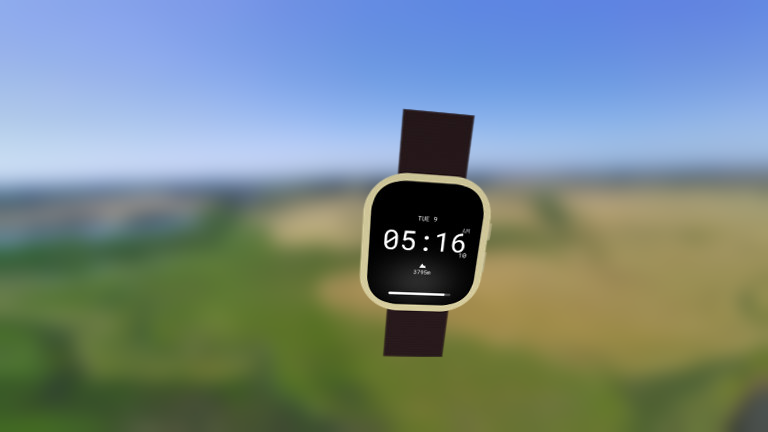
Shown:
h=5 m=16
